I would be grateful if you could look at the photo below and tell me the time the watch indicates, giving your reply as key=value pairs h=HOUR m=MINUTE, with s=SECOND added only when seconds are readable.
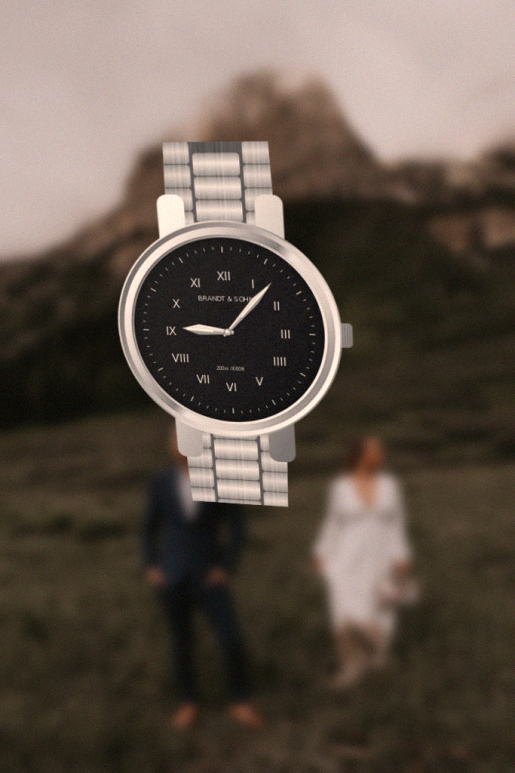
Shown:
h=9 m=7
